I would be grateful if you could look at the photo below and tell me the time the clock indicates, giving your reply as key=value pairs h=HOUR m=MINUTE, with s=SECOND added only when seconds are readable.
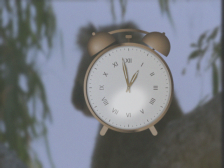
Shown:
h=12 m=58
